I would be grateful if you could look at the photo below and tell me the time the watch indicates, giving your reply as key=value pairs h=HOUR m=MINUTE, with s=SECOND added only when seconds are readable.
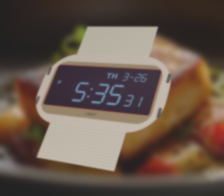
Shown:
h=5 m=35 s=31
